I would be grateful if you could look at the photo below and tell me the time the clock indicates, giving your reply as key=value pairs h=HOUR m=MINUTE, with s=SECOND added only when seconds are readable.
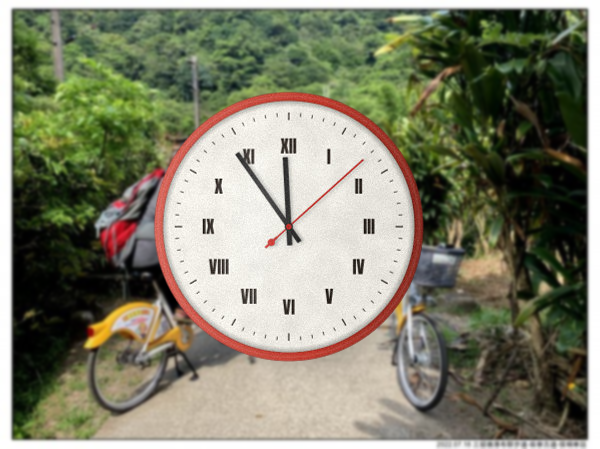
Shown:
h=11 m=54 s=8
